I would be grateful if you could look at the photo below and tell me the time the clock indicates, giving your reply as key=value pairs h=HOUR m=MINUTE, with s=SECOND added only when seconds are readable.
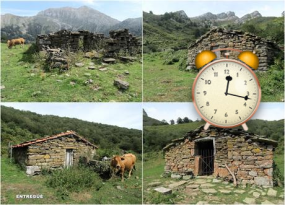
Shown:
h=12 m=17
